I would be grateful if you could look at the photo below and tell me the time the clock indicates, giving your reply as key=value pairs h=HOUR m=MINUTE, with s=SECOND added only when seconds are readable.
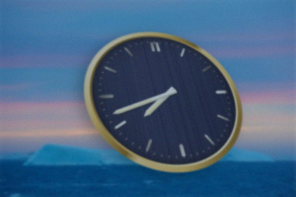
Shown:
h=7 m=42
